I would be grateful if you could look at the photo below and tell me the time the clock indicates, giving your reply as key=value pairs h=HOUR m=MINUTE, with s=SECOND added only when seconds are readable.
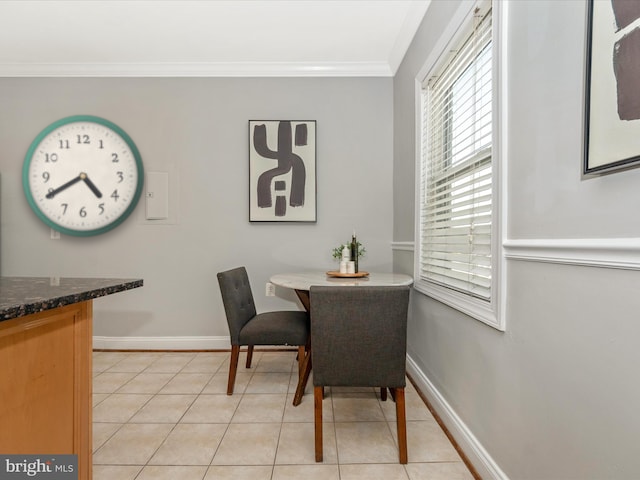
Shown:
h=4 m=40
